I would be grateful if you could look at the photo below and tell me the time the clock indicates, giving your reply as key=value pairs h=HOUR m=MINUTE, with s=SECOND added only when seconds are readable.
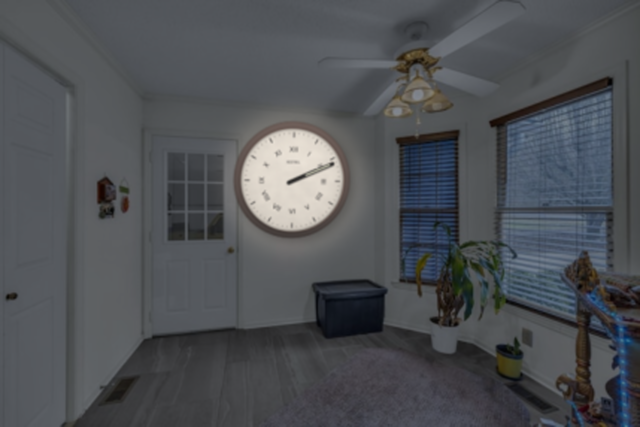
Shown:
h=2 m=11
